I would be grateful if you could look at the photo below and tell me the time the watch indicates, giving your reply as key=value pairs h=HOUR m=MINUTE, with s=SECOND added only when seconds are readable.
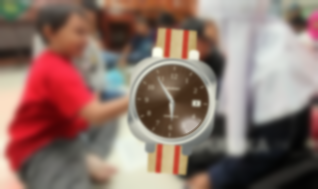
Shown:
h=5 m=54
